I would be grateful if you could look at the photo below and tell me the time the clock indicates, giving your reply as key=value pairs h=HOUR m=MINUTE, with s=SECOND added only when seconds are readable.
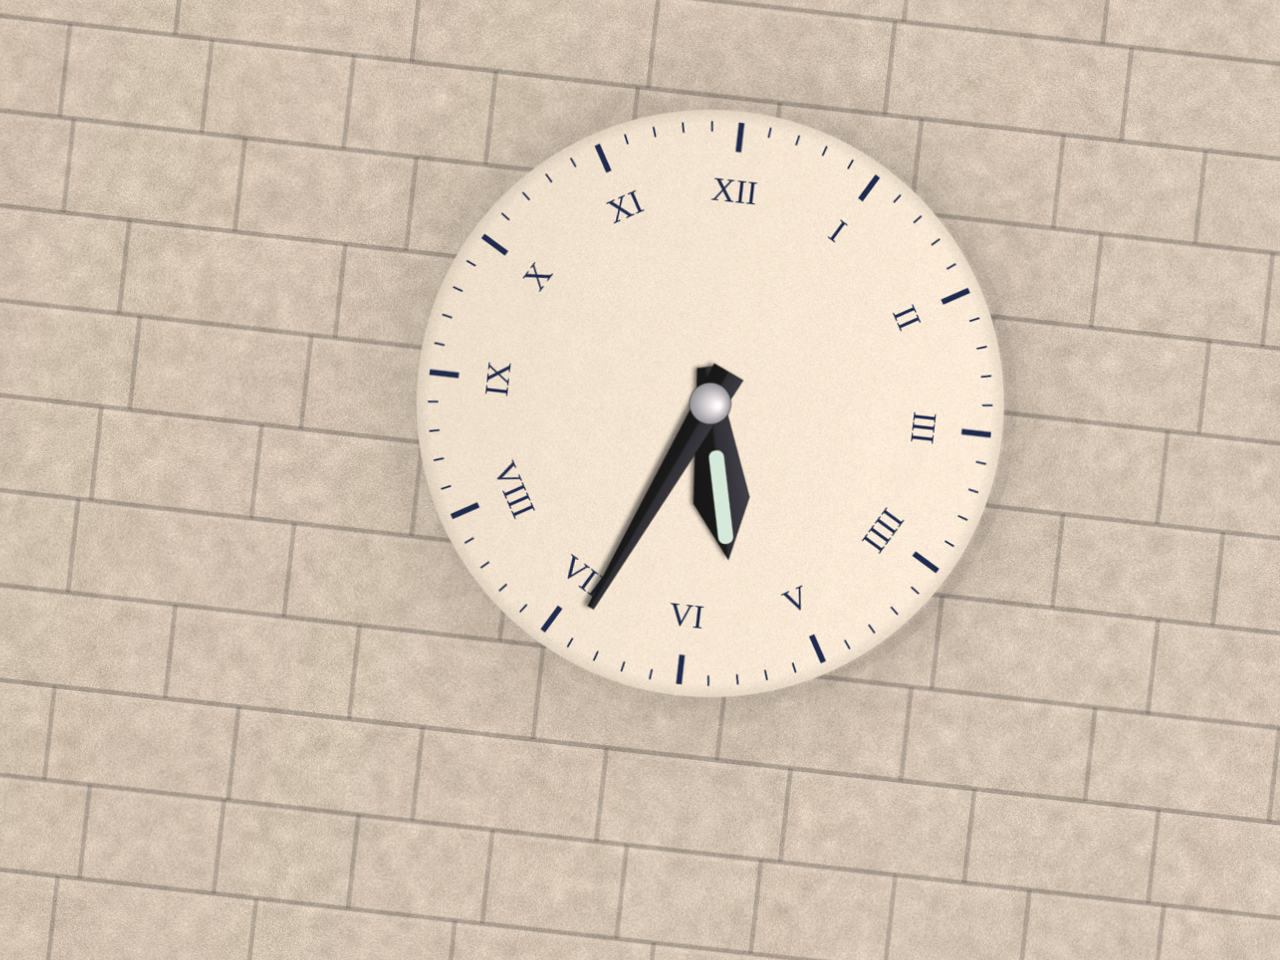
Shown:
h=5 m=34
